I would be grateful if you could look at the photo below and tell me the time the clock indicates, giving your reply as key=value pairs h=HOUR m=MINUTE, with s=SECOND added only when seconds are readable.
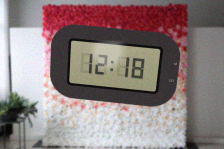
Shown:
h=12 m=18
